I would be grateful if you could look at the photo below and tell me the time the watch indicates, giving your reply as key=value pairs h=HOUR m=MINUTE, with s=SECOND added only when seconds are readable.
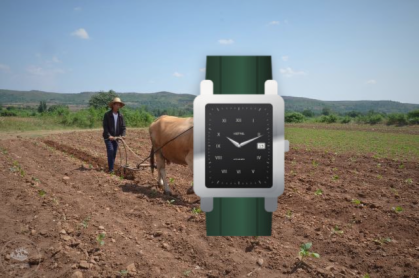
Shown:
h=10 m=11
